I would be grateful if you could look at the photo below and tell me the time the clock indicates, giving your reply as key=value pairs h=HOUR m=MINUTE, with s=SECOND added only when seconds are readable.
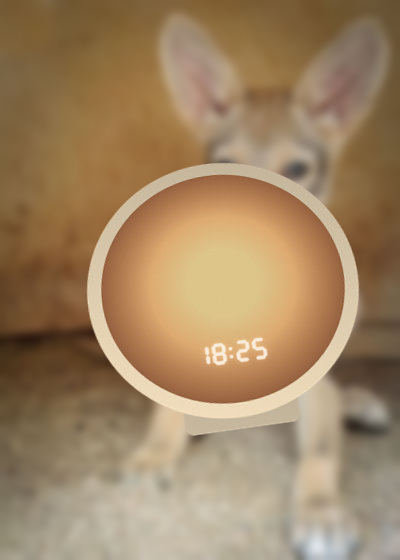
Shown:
h=18 m=25
